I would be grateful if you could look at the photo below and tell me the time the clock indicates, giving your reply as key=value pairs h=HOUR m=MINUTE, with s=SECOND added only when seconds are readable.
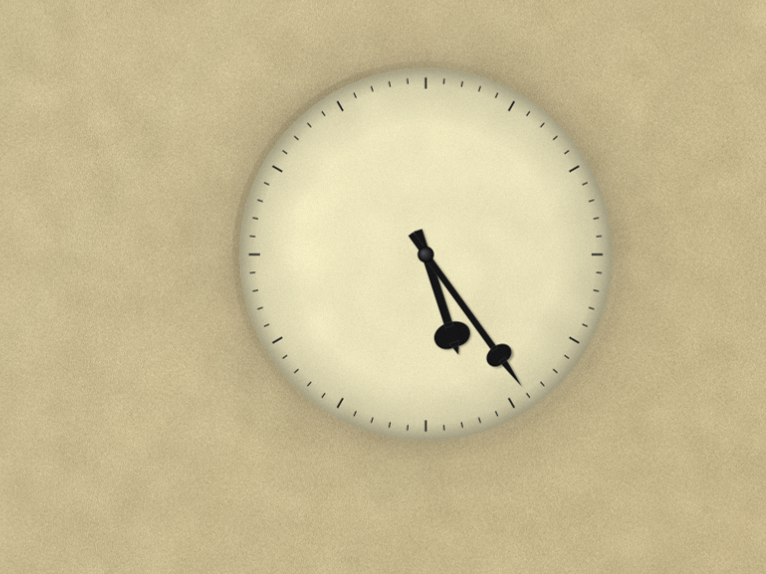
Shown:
h=5 m=24
